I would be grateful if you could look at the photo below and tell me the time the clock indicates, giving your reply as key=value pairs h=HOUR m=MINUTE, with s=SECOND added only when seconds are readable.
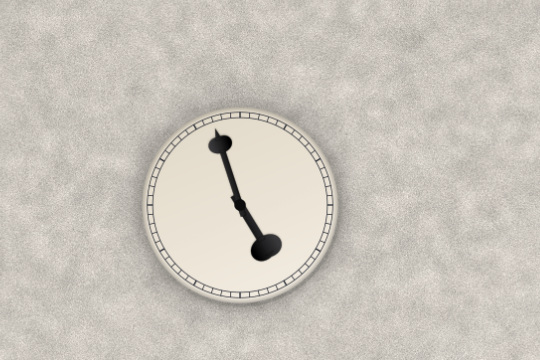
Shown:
h=4 m=57
